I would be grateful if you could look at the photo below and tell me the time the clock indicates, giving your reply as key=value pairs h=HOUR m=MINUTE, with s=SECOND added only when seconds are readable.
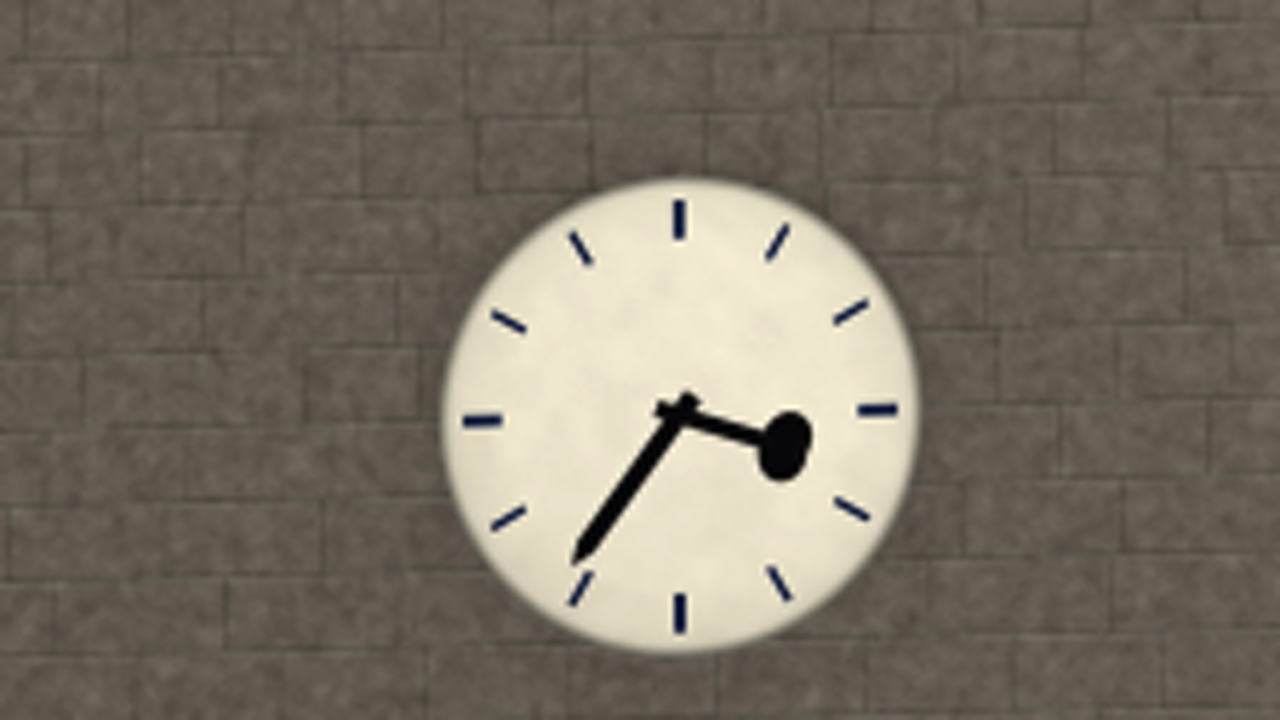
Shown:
h=3 m=36
